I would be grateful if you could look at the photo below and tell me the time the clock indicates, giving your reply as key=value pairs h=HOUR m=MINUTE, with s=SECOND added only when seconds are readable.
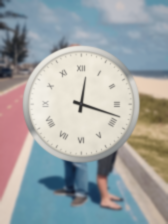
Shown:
h=12 m=18
